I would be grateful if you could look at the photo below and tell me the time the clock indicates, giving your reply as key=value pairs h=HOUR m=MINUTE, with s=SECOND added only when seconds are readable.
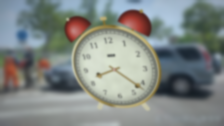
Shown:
h=8 m=22
